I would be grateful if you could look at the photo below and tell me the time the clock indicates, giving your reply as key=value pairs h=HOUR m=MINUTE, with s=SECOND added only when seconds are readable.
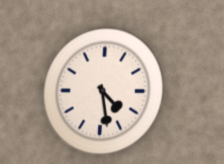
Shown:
h=4 m=28
